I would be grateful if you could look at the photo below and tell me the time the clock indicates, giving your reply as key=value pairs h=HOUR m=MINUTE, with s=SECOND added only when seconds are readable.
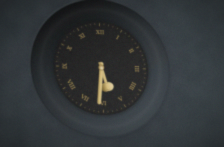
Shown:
h=5 m=31
